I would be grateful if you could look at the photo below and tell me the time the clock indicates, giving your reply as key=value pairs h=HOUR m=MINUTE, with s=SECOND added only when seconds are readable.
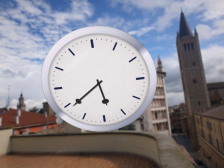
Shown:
h=5 m=39
